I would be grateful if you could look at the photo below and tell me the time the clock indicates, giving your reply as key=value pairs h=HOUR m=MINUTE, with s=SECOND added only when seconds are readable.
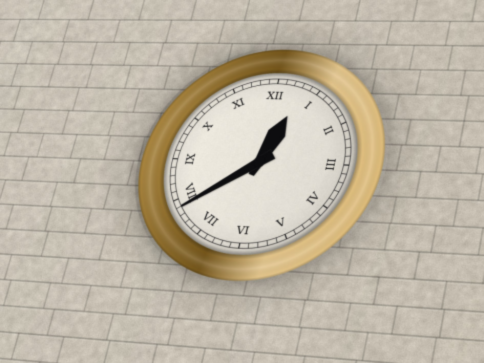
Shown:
h=12 m=39
